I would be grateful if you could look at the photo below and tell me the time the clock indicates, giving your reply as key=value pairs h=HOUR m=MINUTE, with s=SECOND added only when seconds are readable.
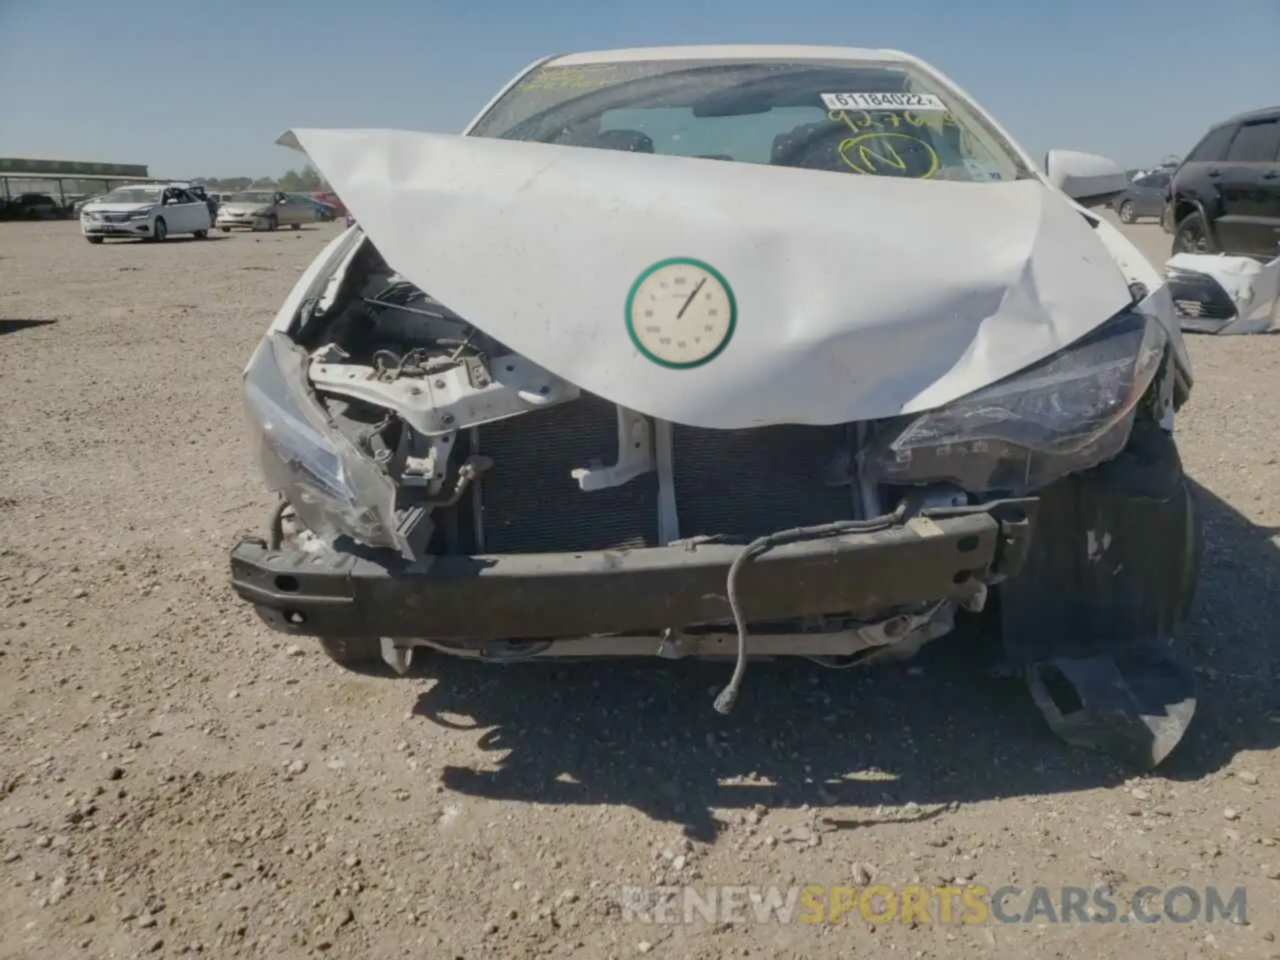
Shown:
h=1 m=6
